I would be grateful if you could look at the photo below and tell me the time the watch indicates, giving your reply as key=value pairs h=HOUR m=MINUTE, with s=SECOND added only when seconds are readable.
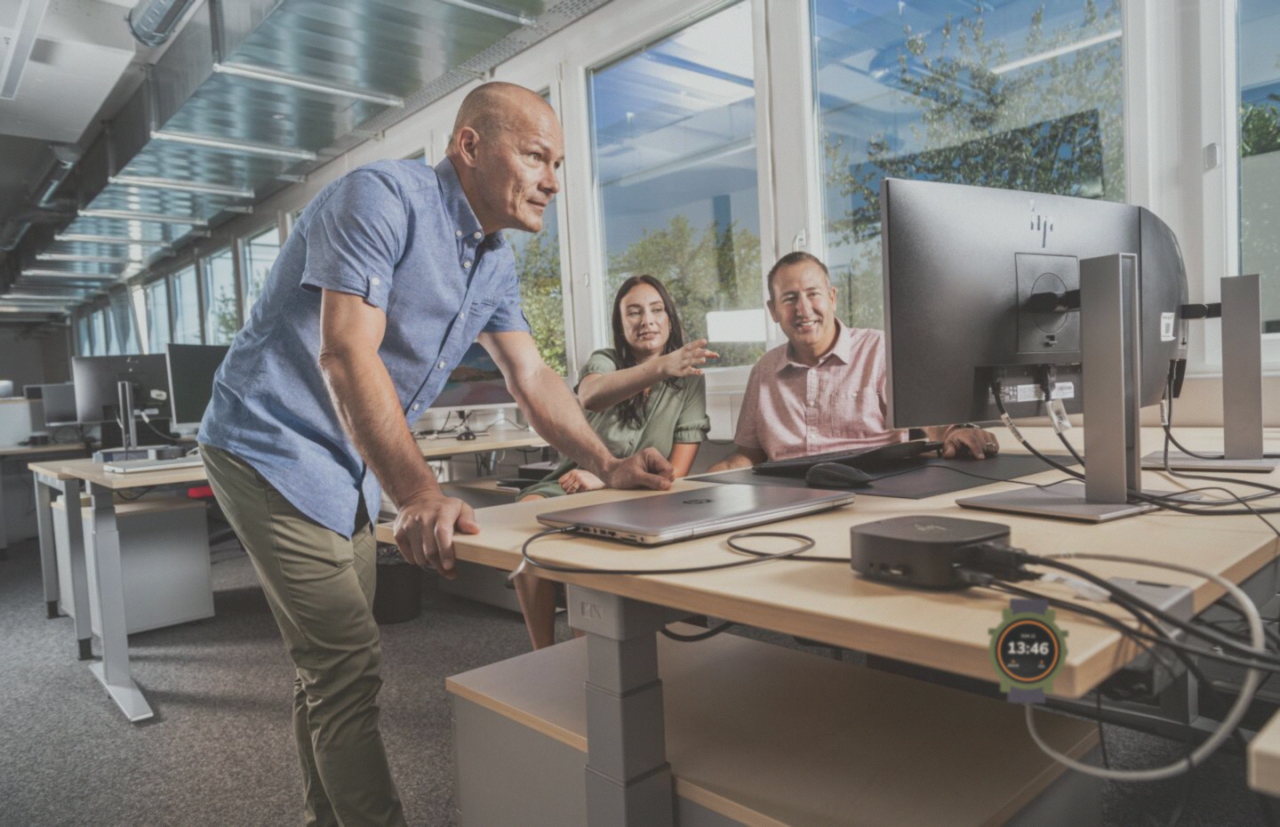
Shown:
h=13 m=46
